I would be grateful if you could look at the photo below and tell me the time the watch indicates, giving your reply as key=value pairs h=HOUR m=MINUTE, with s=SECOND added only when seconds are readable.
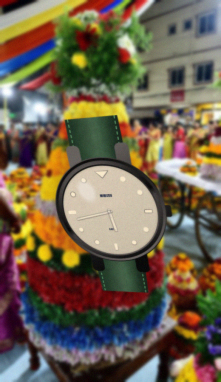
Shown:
h=5 m=43
